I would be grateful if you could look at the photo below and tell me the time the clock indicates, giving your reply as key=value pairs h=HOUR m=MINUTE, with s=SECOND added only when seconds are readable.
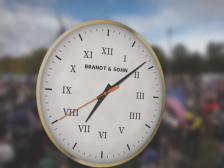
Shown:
h=7 m=8 s=40
